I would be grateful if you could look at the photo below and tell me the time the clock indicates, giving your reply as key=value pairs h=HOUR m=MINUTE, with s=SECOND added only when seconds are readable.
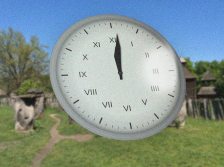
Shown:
h=12 m=1
